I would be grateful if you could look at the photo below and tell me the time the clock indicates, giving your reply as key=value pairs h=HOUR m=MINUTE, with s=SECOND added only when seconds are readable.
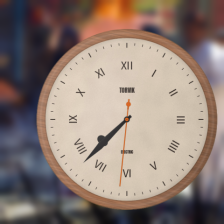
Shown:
h=7 m=37 s=31
